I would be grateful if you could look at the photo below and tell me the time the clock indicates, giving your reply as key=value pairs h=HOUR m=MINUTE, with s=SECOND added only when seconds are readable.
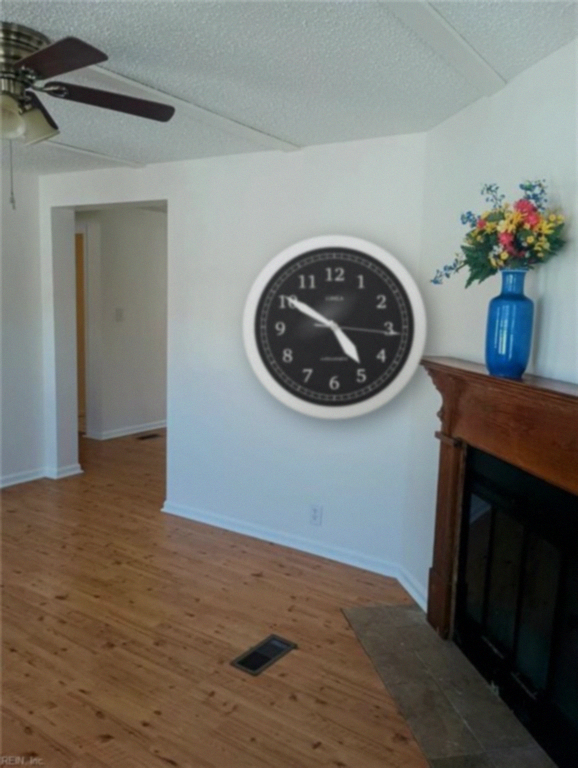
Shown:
h=4 m=50 s=16
